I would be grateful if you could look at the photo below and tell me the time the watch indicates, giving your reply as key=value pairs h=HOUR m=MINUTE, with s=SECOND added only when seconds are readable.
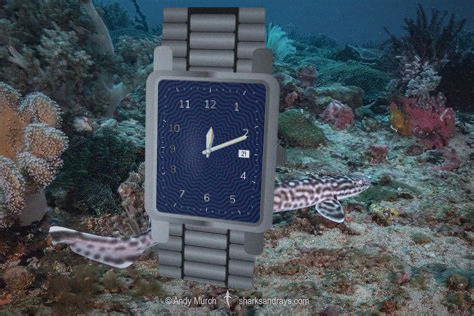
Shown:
h=12 m=11
